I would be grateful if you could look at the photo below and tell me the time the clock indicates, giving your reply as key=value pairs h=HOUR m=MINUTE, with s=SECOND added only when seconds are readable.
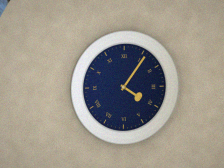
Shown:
h=4 m=6
